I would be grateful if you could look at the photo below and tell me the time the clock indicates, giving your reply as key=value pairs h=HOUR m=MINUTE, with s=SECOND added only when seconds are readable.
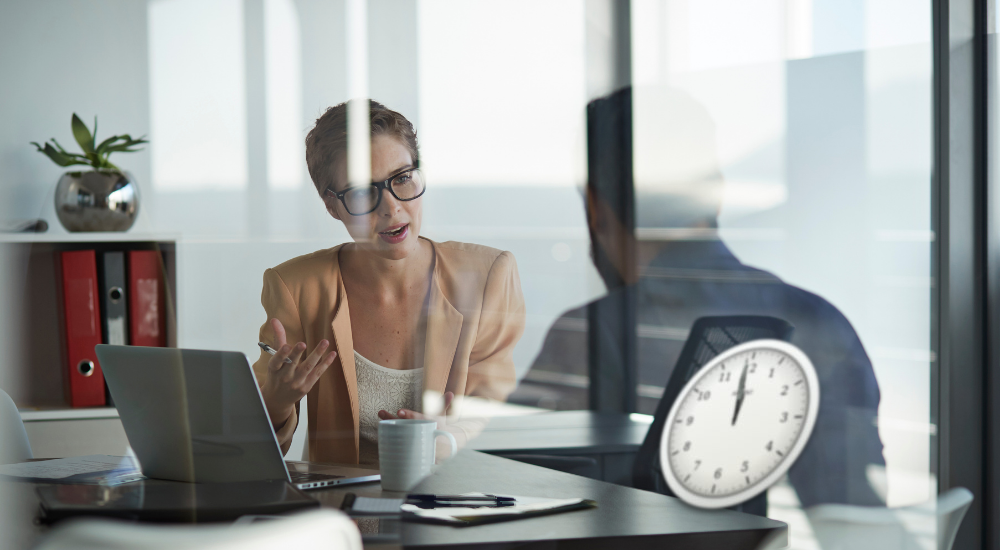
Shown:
h=11 m=59
